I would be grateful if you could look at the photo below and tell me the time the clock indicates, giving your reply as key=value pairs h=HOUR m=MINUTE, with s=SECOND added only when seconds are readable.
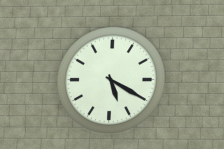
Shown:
h=5 m=20
